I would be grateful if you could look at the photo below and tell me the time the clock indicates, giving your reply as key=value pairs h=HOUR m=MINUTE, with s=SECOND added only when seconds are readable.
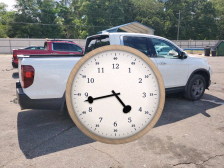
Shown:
h=4 m=43
